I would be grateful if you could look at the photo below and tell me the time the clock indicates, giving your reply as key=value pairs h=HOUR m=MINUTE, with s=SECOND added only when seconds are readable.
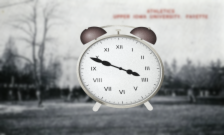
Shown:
h=3 m=49
